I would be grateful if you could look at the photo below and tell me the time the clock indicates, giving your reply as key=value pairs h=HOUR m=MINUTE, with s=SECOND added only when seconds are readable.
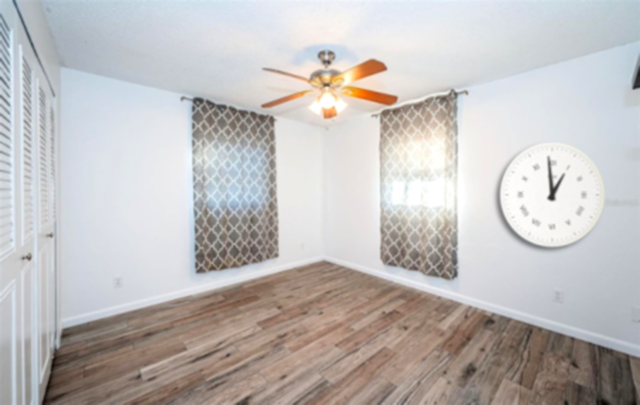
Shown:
h=12 m=59
